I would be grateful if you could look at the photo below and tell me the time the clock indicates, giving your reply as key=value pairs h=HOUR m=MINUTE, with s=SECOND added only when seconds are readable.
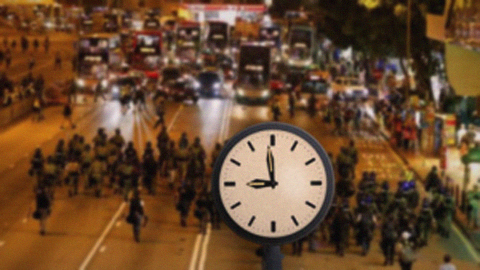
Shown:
h=8 m=59
